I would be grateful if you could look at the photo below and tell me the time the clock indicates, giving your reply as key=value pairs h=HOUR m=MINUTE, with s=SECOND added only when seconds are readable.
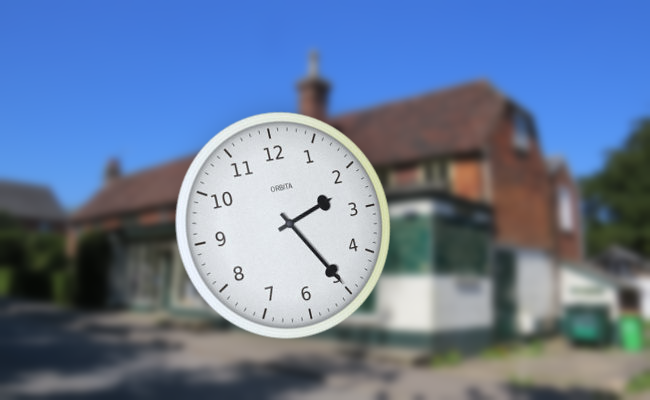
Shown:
h=2 m=25
